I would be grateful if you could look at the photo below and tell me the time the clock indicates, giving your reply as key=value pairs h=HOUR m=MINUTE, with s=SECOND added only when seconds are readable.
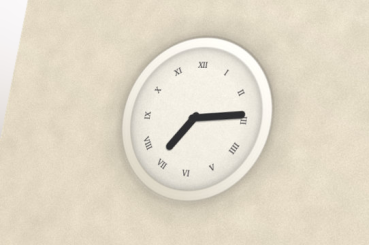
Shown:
h=7 m=14
